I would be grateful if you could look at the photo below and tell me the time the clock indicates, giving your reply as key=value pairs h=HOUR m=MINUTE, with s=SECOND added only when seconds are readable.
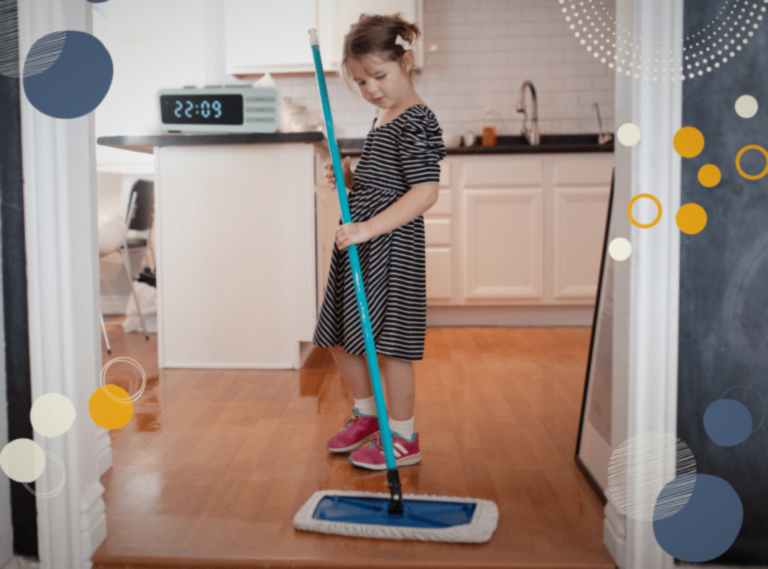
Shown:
h=22 m=9
